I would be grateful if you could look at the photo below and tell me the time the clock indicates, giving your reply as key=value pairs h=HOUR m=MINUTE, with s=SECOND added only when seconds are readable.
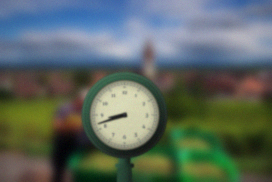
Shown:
h=8 m=42
